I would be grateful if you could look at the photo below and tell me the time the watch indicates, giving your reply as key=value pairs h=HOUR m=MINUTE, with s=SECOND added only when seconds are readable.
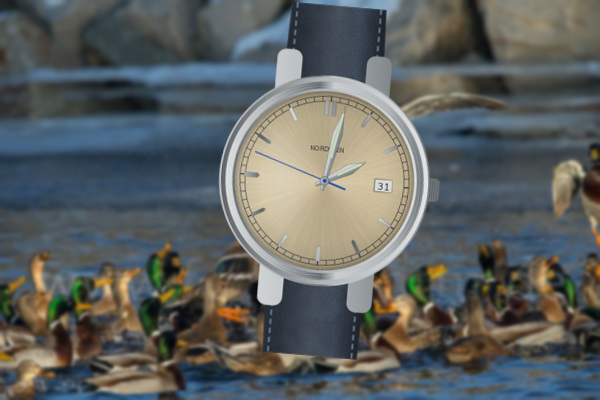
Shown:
h=2 m=1 s=48
